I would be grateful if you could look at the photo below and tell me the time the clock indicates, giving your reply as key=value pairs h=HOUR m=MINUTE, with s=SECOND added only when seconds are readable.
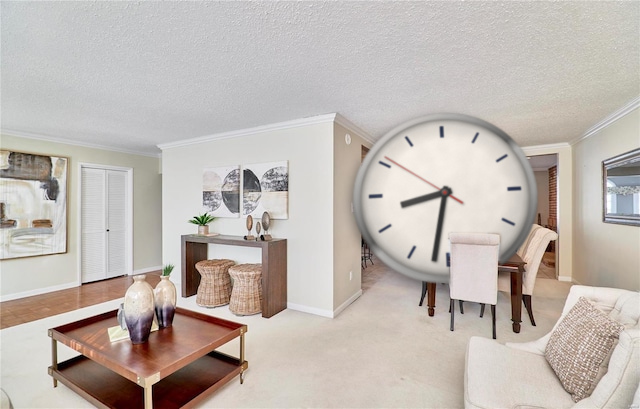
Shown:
h=8 m=31 s=51
